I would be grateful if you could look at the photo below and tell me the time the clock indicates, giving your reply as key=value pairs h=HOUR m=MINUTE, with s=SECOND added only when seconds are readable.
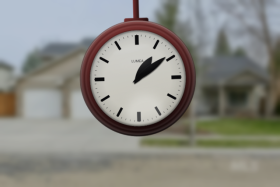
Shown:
h=1 m=9
